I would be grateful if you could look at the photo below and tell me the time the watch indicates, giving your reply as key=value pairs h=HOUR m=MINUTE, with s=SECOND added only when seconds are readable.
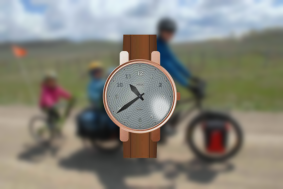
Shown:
h=10 m=39
